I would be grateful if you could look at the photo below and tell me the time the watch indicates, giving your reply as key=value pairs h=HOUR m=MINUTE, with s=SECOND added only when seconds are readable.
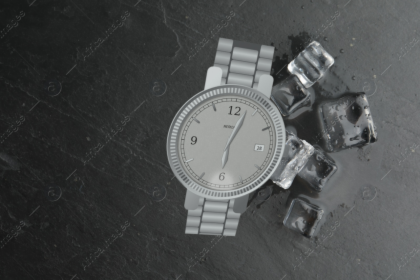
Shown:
h=6 m=3
